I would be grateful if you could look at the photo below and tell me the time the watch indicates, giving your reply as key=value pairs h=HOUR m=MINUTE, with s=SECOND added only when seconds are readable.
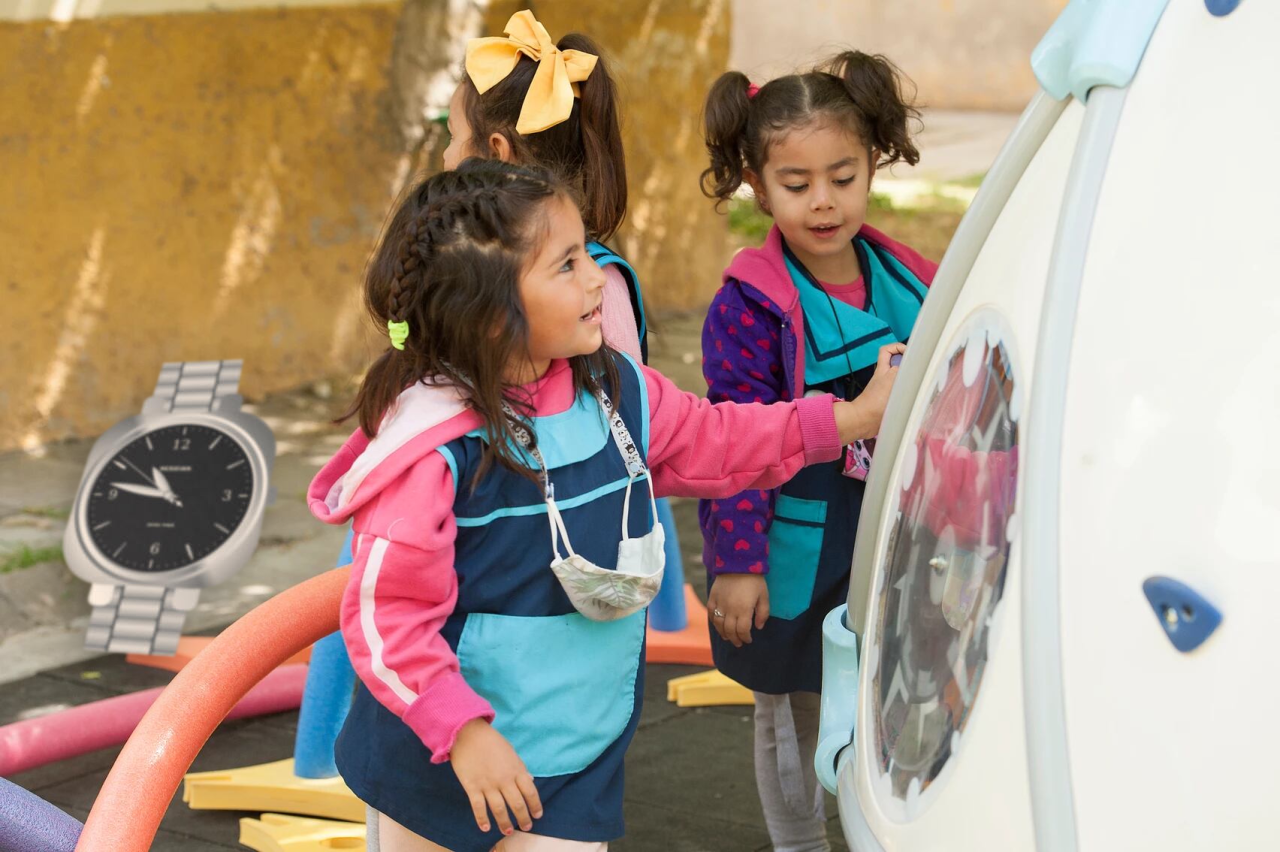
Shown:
h=10 m=46 s=51
